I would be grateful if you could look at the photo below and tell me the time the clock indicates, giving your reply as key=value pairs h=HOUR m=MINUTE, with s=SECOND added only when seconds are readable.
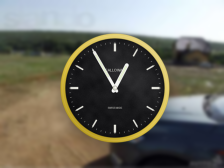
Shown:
h=12 m=55
